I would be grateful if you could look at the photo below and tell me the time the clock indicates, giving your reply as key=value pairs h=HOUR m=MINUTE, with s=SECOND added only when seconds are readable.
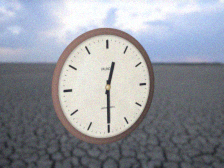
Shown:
h=12 m=30
